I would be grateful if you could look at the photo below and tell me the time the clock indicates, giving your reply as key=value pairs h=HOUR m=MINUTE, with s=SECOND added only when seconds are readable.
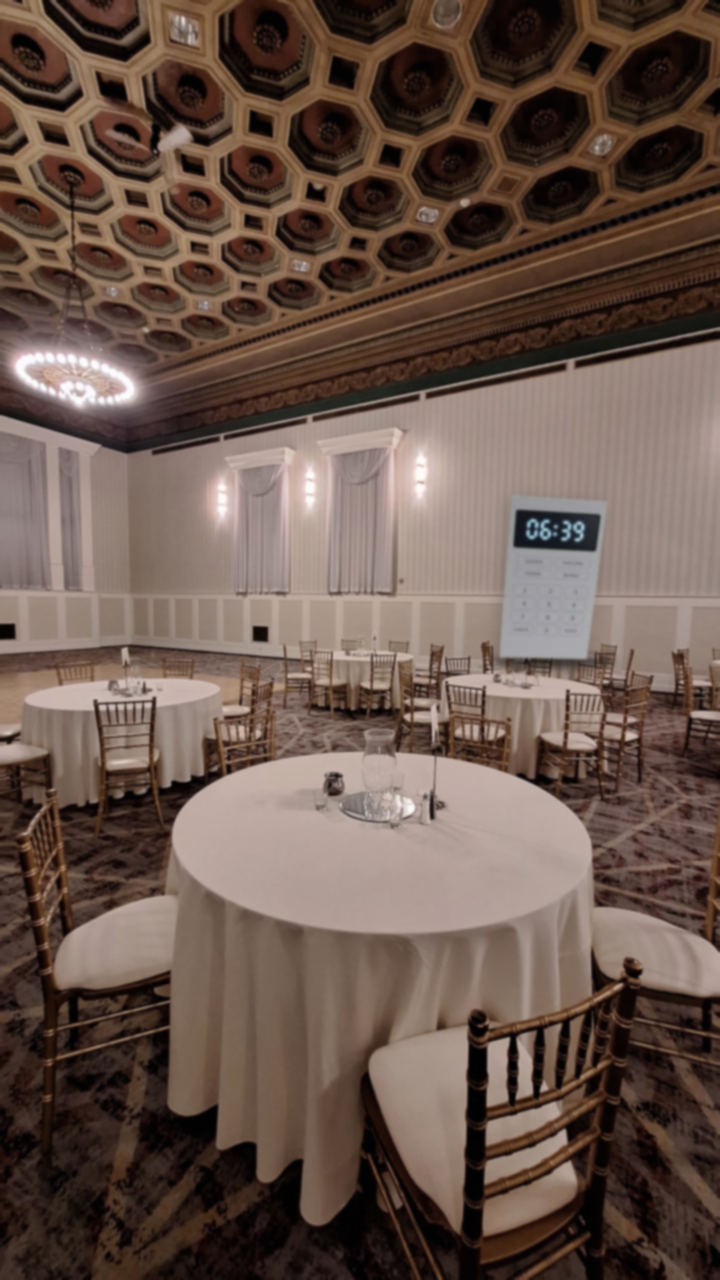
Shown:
h=6 m=39
